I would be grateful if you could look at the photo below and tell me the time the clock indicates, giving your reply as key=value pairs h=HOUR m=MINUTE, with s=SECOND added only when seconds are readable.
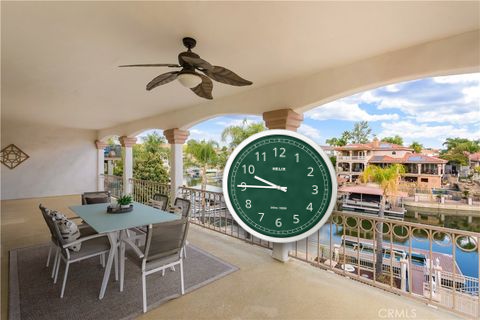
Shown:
h=9 m=45
